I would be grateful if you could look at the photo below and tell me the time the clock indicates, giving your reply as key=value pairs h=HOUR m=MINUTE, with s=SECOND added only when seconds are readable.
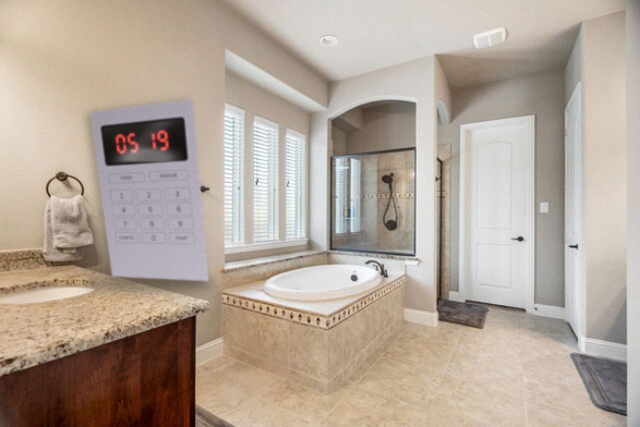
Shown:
h=5 m=19
